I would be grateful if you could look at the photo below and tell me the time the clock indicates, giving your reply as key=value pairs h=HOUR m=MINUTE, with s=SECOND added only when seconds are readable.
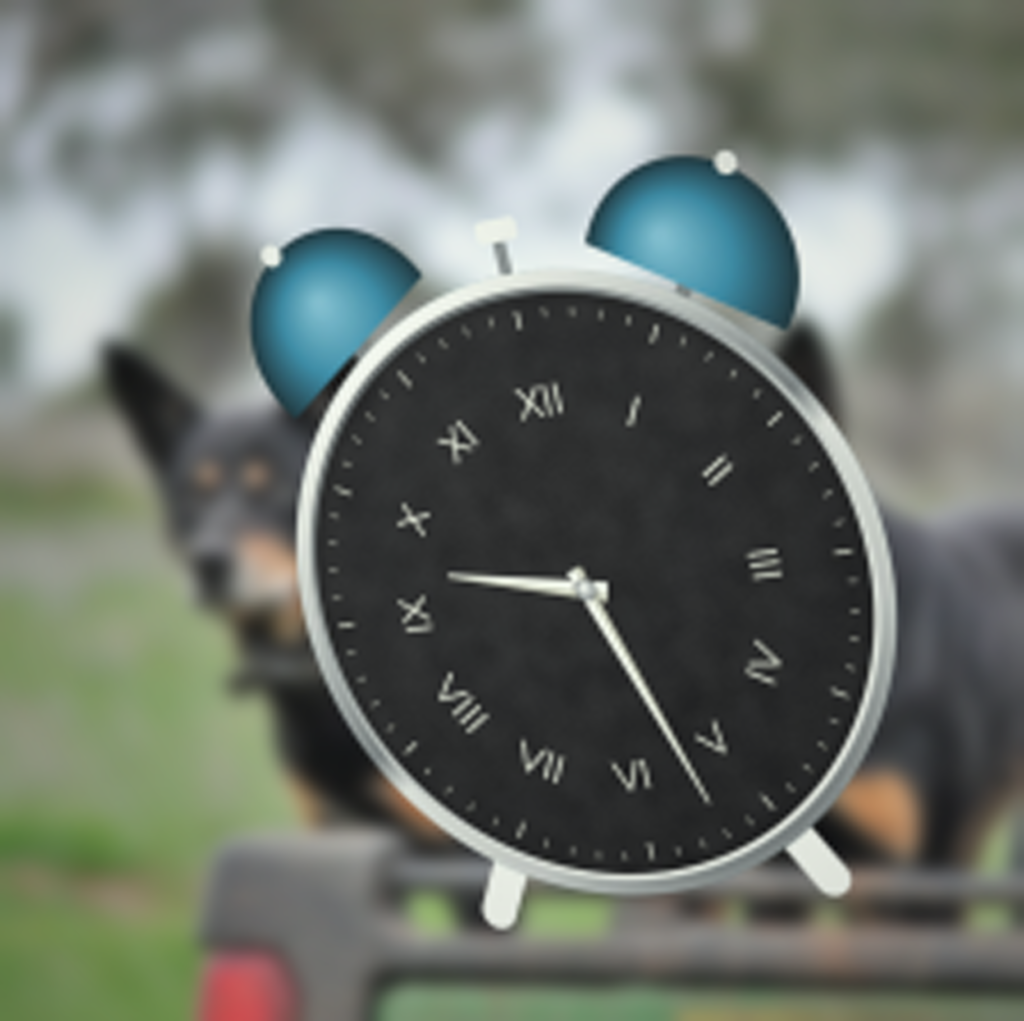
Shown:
h=9 m=27
